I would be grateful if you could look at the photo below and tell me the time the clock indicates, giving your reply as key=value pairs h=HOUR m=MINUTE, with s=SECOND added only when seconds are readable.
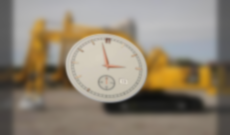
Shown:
h=2 m=58
